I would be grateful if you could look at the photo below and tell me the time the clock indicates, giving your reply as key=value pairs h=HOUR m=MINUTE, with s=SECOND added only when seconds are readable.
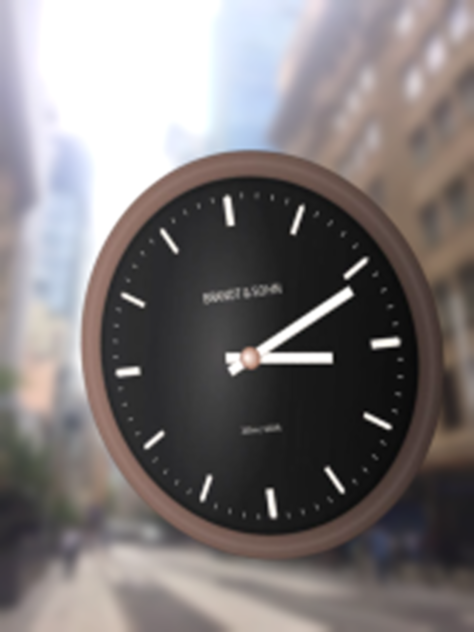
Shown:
h=3 m=11
